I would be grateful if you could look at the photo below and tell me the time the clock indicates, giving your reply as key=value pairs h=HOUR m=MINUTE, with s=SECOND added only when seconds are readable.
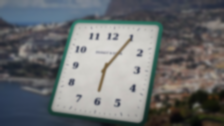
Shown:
h=6 m=5
